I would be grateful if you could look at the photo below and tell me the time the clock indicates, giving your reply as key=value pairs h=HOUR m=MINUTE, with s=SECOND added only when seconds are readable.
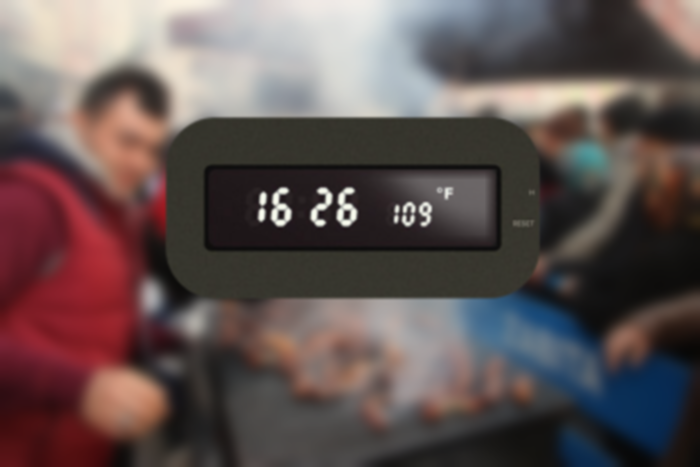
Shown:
h=16 m=26
